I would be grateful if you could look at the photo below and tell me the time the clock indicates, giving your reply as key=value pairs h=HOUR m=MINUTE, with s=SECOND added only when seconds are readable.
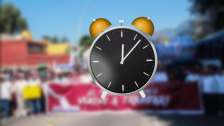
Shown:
h=12 m=7
